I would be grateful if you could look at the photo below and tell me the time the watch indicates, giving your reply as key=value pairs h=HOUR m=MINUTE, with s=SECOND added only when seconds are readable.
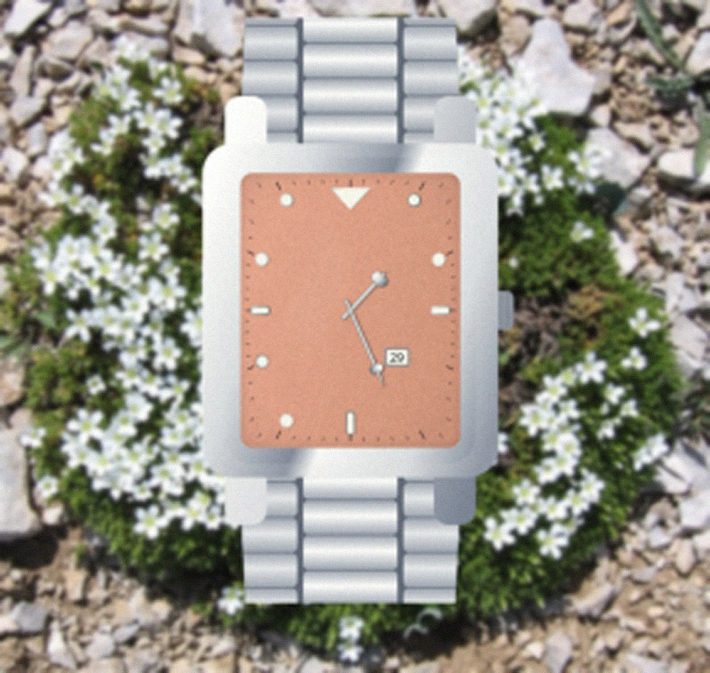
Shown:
h=1 m=26
